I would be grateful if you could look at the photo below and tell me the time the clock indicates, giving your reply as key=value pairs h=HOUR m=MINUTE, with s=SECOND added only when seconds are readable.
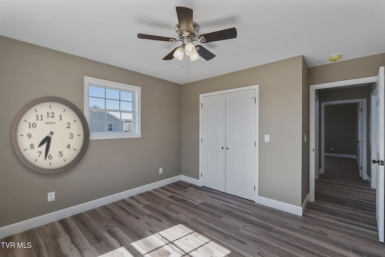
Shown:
h=7 m=32
